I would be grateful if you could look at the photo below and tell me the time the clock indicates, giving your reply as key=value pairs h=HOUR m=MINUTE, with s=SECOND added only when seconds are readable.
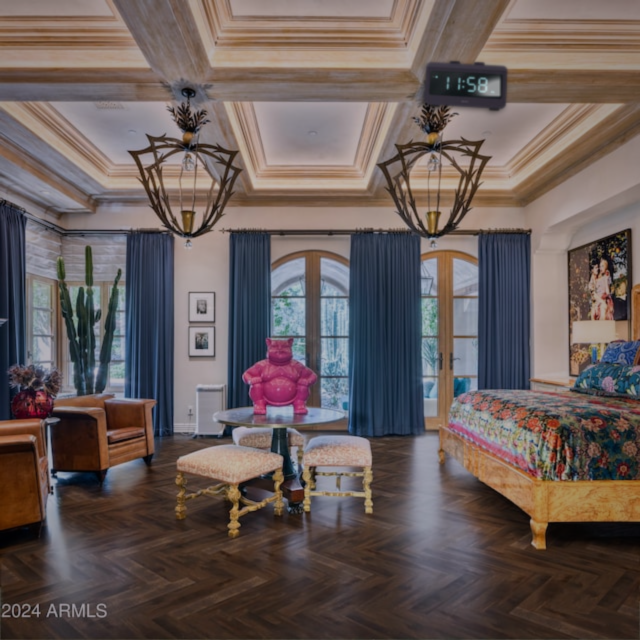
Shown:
h=11 m=58
